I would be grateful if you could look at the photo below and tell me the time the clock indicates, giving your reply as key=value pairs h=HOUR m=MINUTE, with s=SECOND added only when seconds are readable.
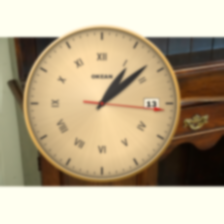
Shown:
h=1 m=8 s=16
